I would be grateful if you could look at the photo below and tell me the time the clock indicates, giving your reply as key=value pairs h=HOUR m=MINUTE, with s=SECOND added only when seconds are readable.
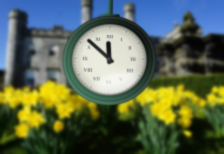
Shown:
h=11 m=52
